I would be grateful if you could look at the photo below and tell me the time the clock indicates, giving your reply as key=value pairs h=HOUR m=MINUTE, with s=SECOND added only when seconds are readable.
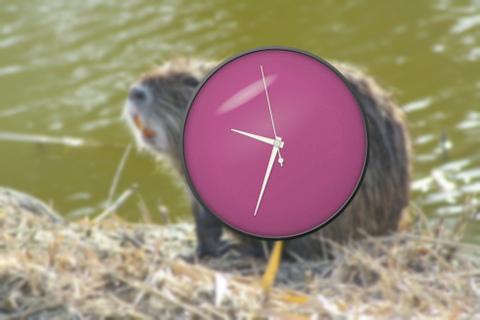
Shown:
h=9 m=32 s=58
